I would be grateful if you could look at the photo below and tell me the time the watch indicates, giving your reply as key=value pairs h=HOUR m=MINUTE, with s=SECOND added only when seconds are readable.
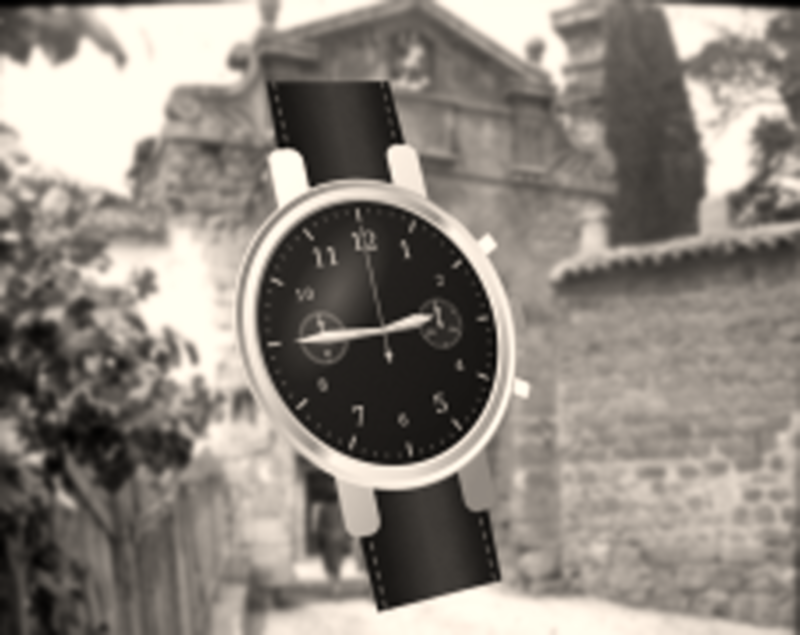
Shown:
h=2 m=45
